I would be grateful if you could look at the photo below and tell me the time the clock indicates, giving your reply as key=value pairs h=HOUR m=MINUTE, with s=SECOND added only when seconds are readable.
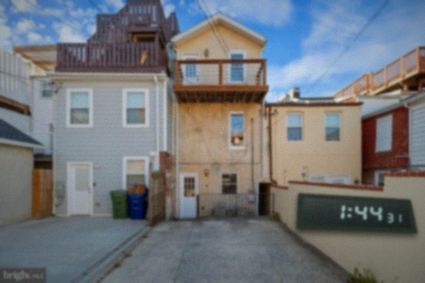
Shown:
h=1 m=44
